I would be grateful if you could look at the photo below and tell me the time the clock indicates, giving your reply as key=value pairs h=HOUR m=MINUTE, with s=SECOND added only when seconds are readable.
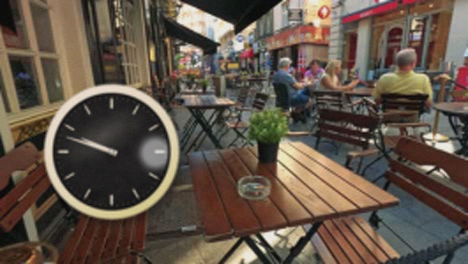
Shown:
h=9 m=48
